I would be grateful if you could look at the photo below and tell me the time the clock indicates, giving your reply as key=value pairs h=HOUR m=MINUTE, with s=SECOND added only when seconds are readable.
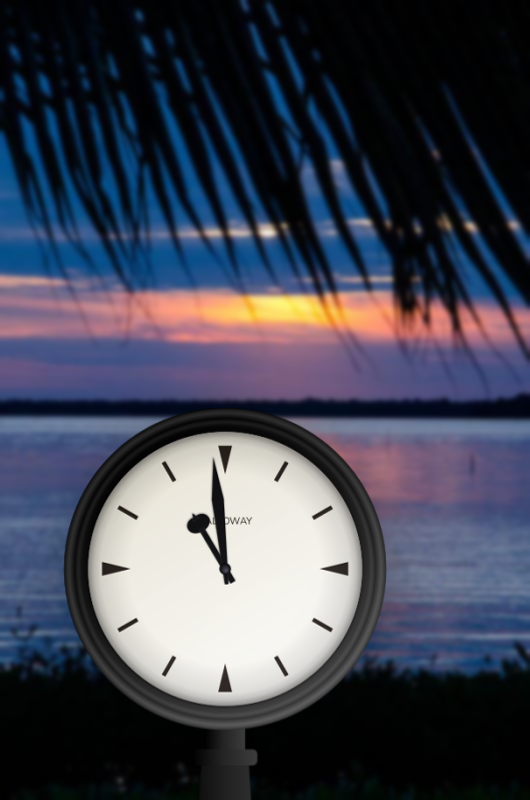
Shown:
h=10 m=59
